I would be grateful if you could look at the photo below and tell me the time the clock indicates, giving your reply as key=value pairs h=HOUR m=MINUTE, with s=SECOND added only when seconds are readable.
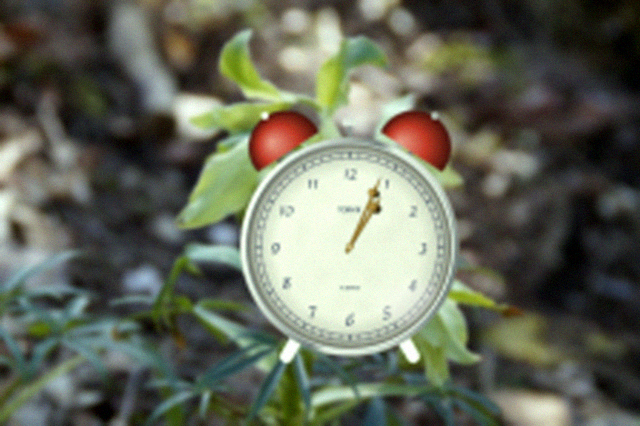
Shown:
h=1 m=4
